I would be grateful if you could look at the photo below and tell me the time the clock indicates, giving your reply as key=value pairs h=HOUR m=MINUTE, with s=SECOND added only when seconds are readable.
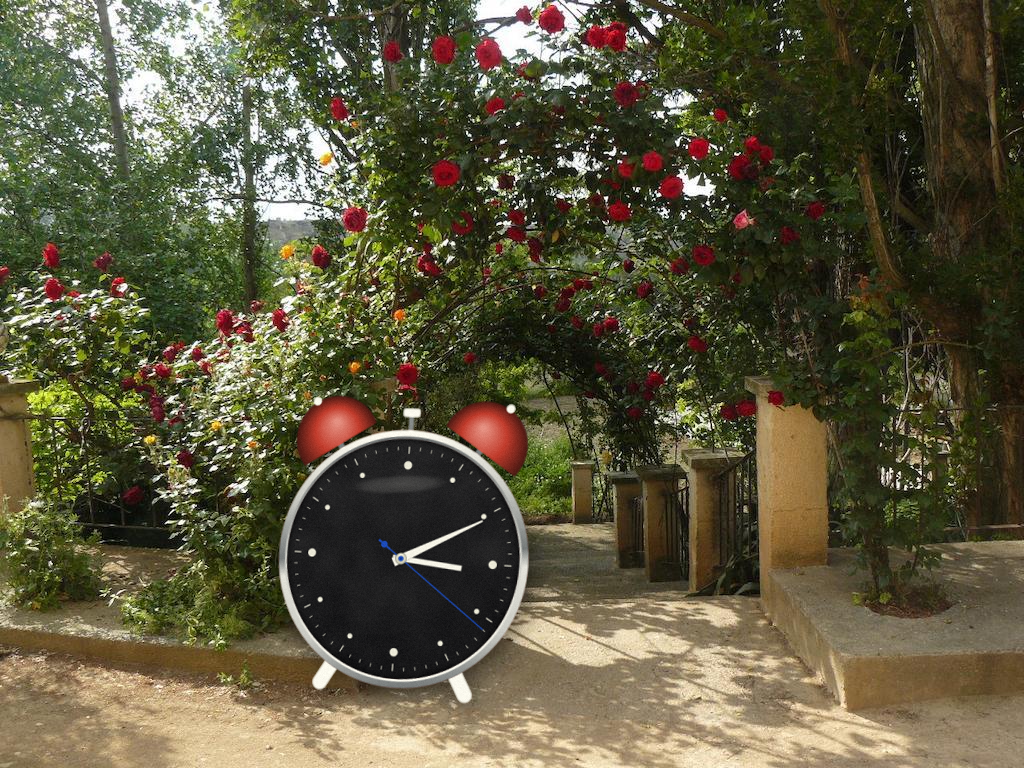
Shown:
h=3 m=10 s=21
